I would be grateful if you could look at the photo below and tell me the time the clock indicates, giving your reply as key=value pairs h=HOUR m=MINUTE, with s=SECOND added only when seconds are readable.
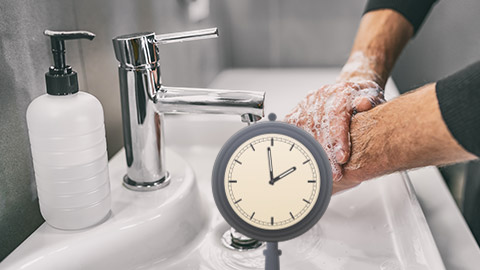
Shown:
h=1 m=59
